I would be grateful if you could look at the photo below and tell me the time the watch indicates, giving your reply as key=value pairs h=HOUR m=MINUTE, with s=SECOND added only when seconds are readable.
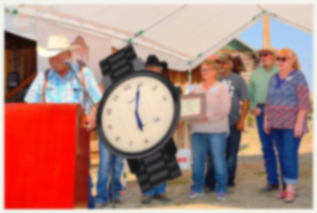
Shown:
h=6 m=4
